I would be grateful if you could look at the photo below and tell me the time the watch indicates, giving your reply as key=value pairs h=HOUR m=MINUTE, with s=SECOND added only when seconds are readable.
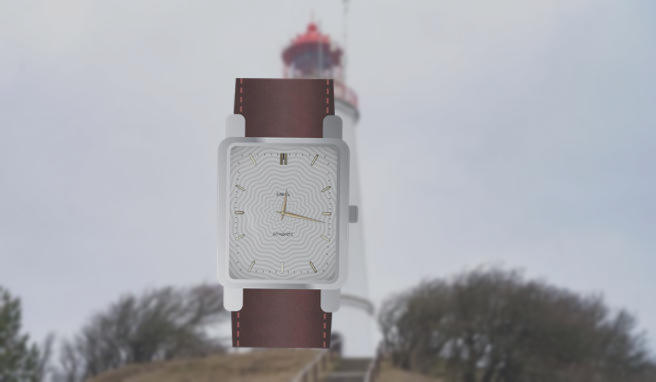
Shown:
h=12 m=17
